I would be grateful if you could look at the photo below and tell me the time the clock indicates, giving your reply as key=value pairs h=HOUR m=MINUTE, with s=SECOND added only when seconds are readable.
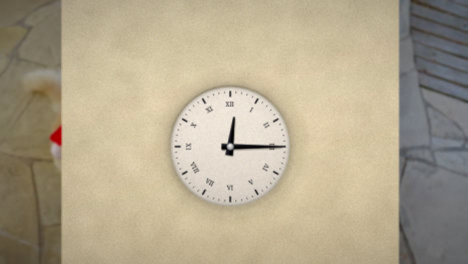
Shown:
h=12 m=15
